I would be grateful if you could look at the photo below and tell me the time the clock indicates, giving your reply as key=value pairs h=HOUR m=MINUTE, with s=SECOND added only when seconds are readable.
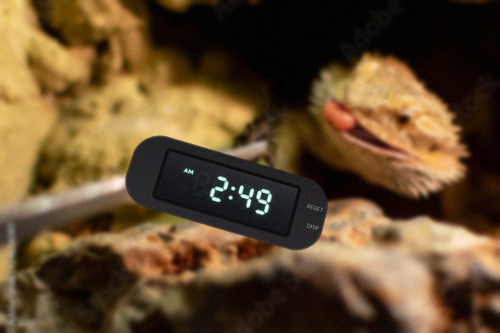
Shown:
h=2 m=49
